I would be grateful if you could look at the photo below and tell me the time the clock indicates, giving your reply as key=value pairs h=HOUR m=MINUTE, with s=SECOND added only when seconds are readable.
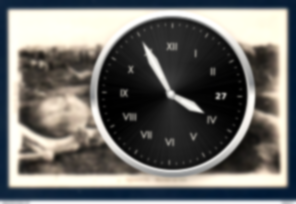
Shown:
h=3 m=55
